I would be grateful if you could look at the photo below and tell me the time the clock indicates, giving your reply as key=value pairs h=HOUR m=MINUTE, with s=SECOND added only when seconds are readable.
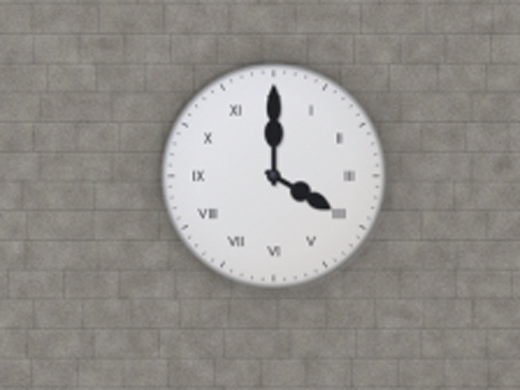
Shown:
h=4 m=0
